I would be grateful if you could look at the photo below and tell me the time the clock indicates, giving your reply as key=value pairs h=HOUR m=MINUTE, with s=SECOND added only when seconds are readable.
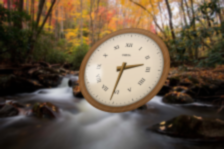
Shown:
h=2 m=31
